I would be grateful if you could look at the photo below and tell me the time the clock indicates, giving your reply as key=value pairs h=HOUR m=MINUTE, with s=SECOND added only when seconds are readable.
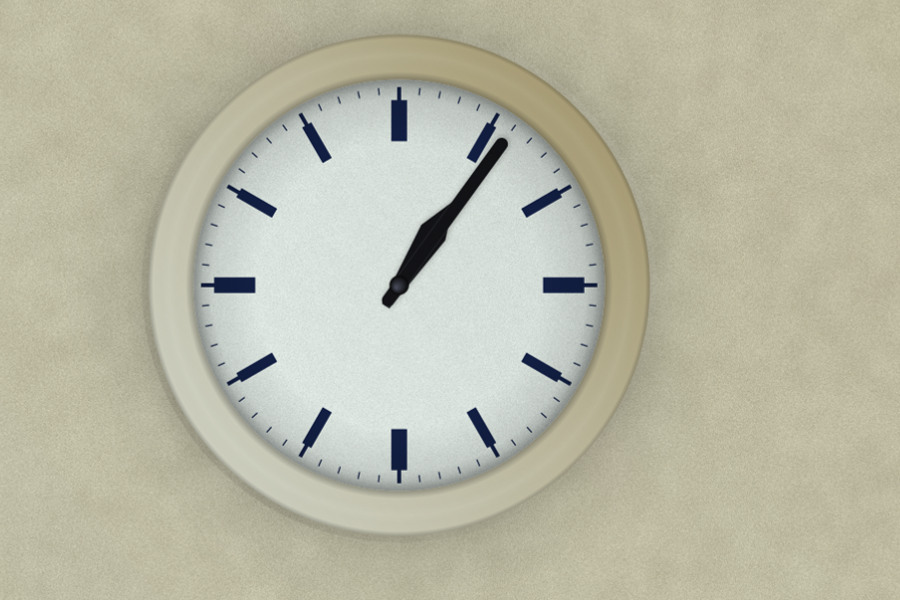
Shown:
h=1 m=6
